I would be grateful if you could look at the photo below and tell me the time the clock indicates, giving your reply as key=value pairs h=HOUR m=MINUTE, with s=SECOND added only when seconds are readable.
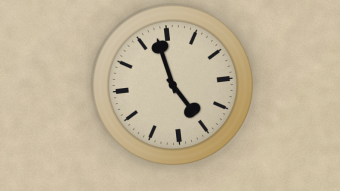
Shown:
h=4 m=58
